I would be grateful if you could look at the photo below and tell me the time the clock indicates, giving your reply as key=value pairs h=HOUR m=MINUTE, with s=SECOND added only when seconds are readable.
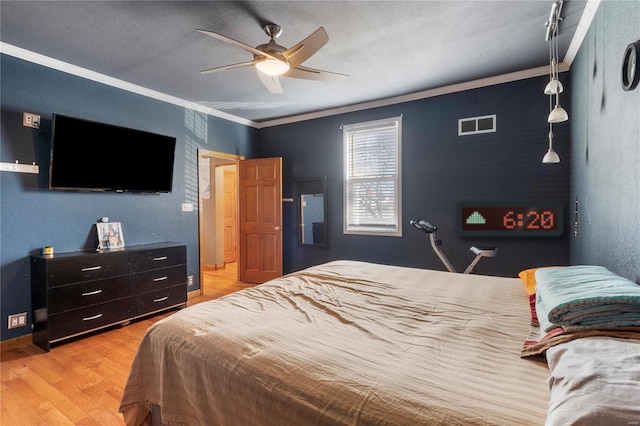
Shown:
h=6 m=20
